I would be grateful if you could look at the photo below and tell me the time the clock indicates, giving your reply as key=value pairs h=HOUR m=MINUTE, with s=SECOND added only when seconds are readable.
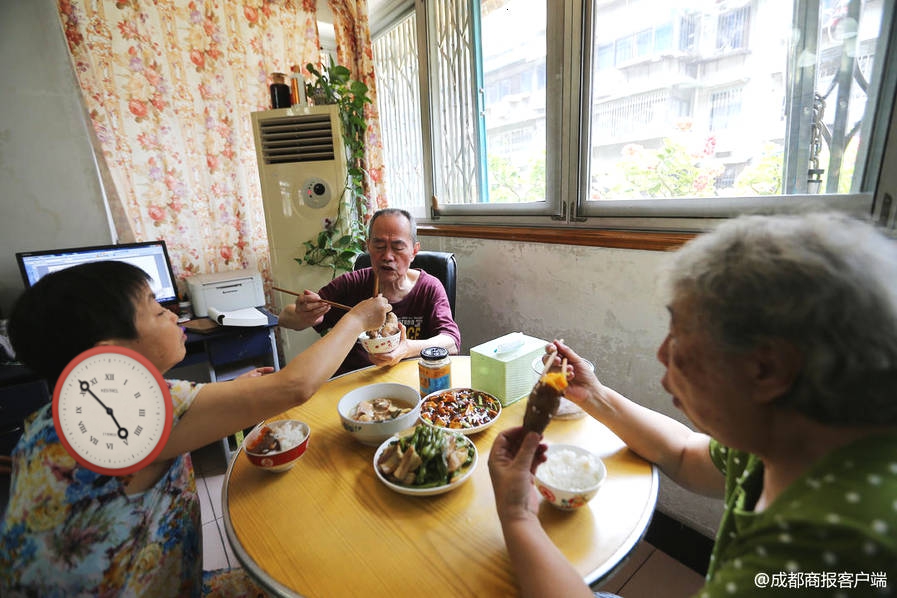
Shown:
h=4 m=52
